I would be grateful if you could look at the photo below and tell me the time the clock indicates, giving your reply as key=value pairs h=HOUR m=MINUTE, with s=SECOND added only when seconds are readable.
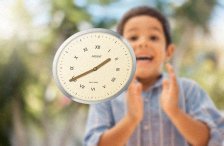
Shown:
h=1 m=40
